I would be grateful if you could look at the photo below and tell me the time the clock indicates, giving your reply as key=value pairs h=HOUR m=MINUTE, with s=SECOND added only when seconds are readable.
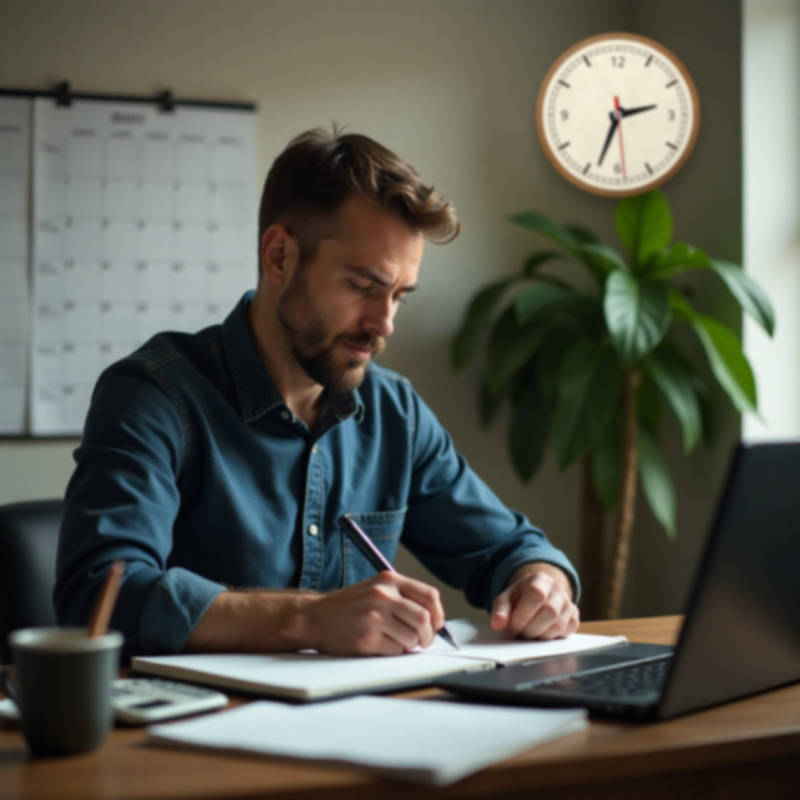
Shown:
h=2 m=33 s=29
